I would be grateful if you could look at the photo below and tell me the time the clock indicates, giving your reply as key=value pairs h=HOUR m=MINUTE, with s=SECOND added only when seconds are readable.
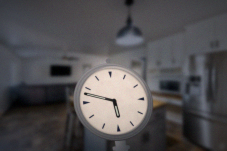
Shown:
h=5 m=48
